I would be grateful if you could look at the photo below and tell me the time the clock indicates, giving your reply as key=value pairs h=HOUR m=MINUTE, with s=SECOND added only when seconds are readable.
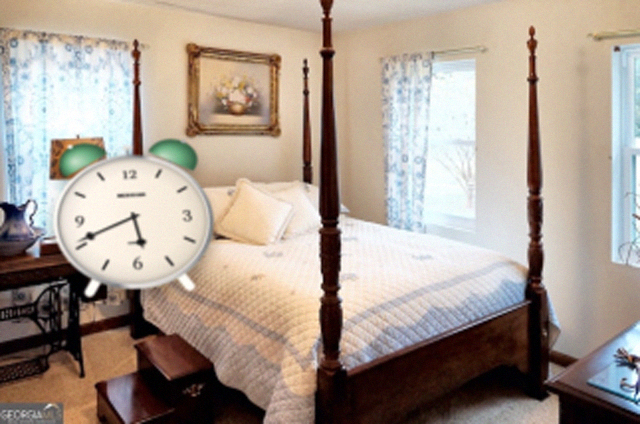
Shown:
h=5 m=41
